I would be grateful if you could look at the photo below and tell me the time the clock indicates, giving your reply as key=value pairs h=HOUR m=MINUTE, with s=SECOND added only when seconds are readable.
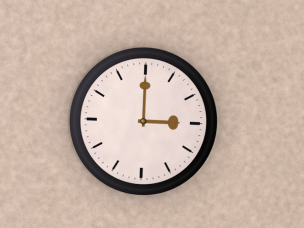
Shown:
h=3 m=0
